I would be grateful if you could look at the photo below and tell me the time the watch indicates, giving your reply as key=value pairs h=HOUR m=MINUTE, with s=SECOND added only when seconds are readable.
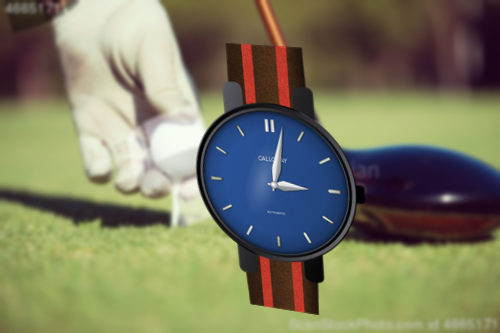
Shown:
h=3 m=2
